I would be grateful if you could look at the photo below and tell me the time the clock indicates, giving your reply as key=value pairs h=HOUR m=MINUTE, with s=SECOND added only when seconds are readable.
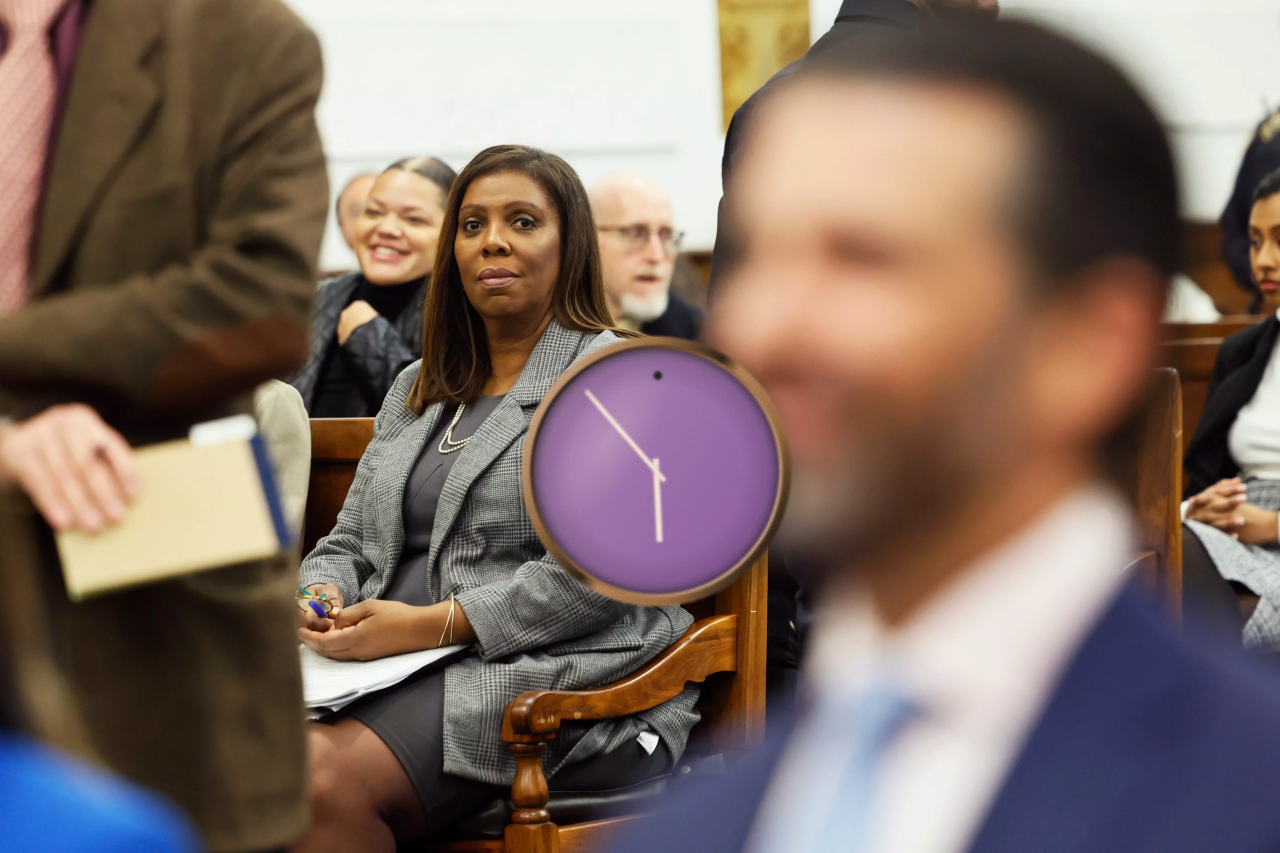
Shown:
h=5 m=53
